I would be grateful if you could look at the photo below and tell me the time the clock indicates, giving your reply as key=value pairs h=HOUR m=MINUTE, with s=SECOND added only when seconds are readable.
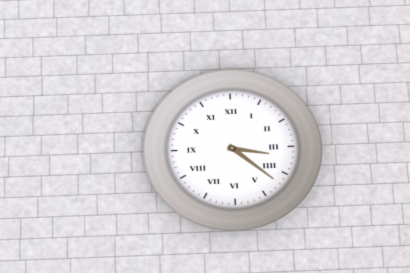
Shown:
h=3 m=22
